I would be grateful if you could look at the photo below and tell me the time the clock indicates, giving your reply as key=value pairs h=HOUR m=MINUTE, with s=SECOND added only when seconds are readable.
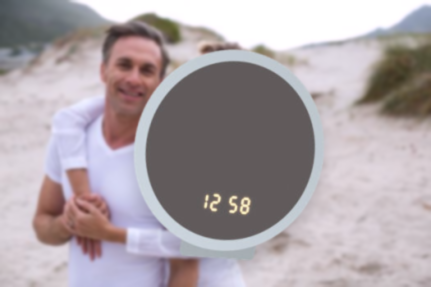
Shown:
h=12 m=58
